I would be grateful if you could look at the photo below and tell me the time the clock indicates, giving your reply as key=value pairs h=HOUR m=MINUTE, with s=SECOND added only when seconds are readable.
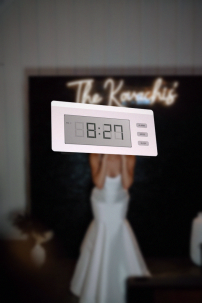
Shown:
h=8 m=27
